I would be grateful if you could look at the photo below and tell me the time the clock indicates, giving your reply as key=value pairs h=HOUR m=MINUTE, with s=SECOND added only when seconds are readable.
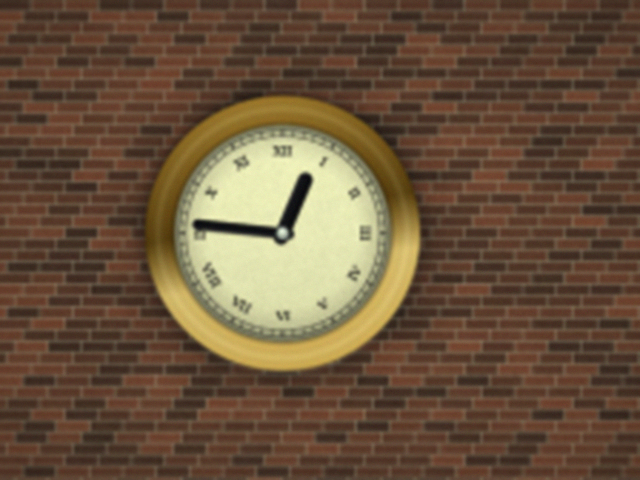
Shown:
h=12 m=46
